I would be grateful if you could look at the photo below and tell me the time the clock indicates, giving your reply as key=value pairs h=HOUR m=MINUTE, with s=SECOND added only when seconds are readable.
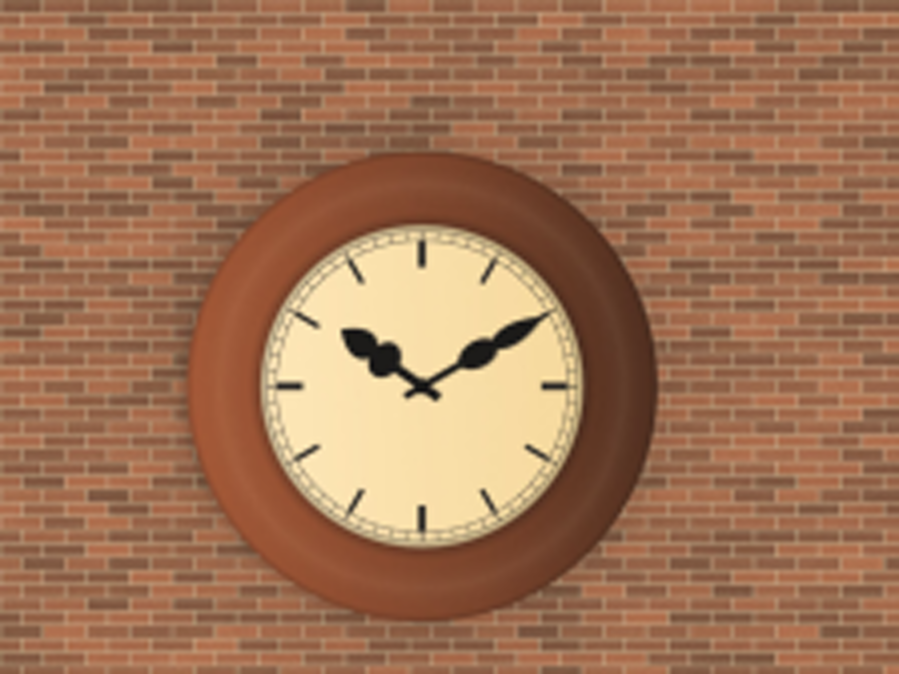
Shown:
h=10 m=10
